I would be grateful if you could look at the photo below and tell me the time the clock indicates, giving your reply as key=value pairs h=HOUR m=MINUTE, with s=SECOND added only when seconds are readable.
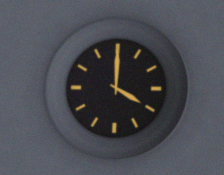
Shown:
h=4 m=0
